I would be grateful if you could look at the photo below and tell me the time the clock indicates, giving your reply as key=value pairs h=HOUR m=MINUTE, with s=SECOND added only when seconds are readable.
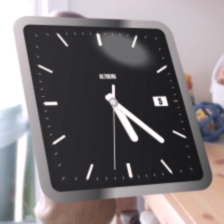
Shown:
h=5 m=22 s=32
